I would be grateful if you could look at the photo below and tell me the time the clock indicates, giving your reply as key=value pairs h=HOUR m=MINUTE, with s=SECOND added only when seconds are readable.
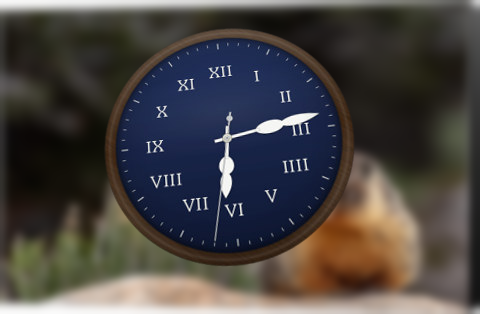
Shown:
h=6 m=13 s=32
